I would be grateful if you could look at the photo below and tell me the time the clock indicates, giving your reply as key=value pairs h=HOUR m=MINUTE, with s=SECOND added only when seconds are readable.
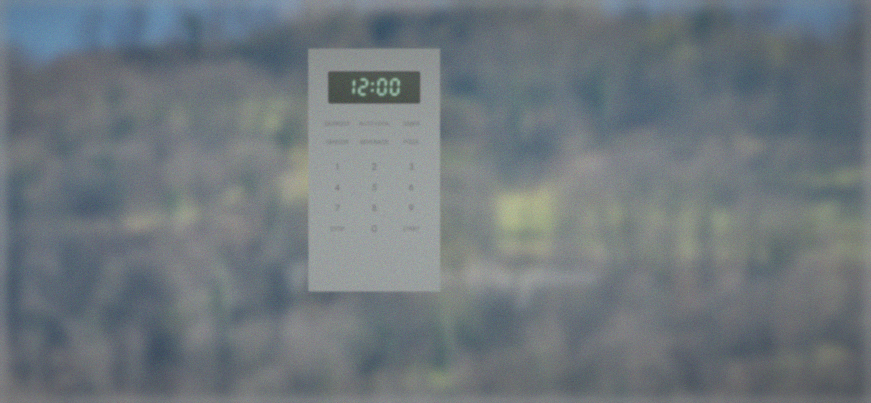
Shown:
h=12 m=0
